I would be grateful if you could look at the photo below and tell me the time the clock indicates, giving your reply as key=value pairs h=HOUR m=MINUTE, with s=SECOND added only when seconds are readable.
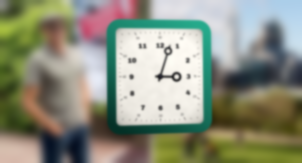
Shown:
h=3 m=3
